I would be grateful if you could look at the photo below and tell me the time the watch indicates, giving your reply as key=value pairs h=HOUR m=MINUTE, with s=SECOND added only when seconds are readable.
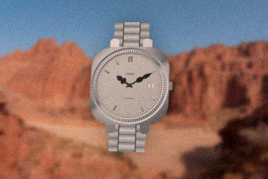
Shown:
h=10 m=10
